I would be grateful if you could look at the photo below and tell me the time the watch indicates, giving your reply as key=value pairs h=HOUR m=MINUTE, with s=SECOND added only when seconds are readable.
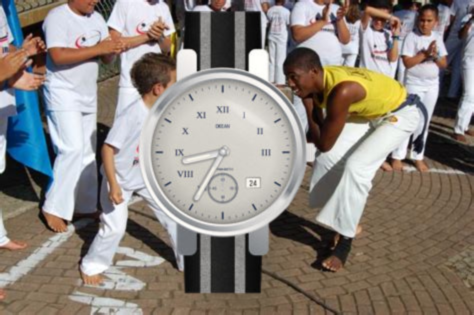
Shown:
h=8 m=35
